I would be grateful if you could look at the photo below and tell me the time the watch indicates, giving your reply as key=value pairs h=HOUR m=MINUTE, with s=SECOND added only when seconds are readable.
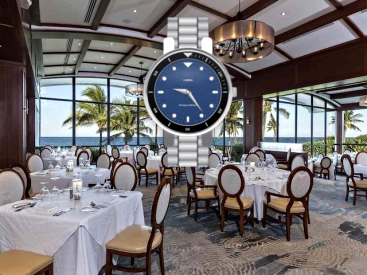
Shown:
h=9 m=24
